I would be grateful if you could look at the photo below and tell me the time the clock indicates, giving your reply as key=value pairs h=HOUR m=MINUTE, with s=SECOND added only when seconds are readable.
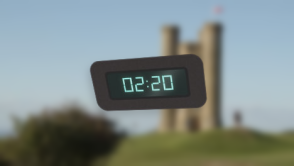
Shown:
h=2 m=20
